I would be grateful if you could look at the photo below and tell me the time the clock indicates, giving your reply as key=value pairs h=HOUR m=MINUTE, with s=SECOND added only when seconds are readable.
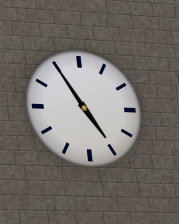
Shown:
h=4 m=55
